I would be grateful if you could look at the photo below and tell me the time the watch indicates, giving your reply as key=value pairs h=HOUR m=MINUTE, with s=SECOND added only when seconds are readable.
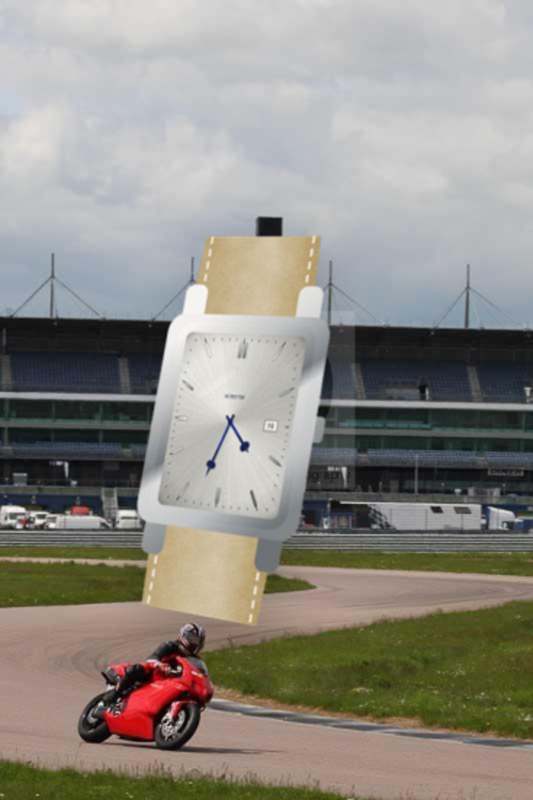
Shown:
h=4 m=33
